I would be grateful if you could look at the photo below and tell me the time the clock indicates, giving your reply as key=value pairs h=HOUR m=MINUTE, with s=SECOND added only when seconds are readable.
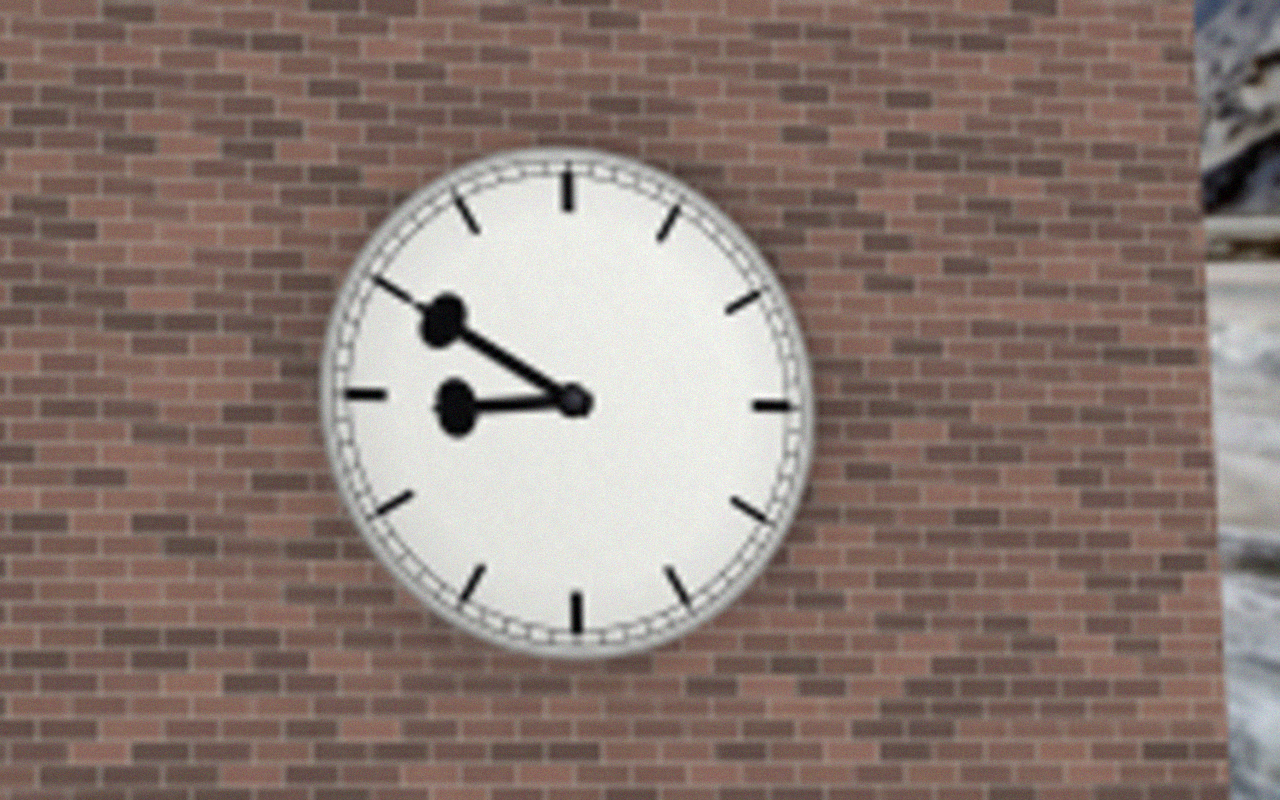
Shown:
h=8 m=50
